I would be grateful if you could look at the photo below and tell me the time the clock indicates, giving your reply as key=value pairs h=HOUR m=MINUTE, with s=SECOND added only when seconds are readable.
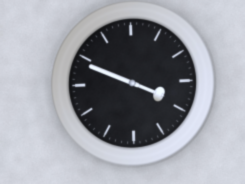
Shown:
h=3 m=49
